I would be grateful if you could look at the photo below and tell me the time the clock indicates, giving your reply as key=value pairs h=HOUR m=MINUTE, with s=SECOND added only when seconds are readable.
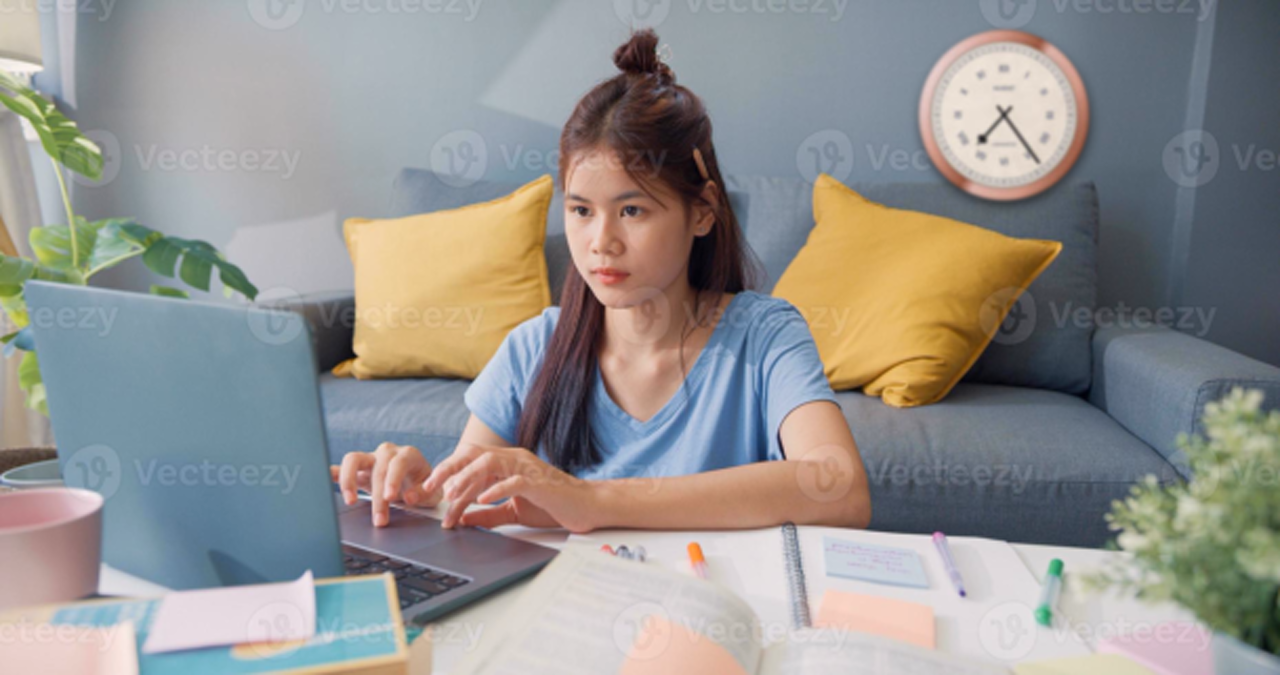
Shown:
h=7 m=24
